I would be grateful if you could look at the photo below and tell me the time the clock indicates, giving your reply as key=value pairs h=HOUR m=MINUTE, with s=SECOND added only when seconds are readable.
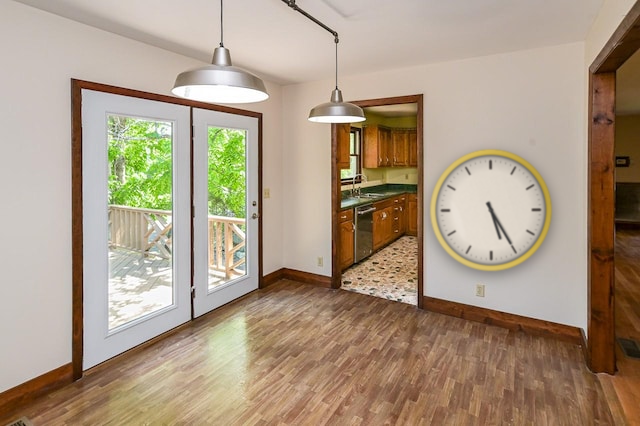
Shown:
h=5 m=25
